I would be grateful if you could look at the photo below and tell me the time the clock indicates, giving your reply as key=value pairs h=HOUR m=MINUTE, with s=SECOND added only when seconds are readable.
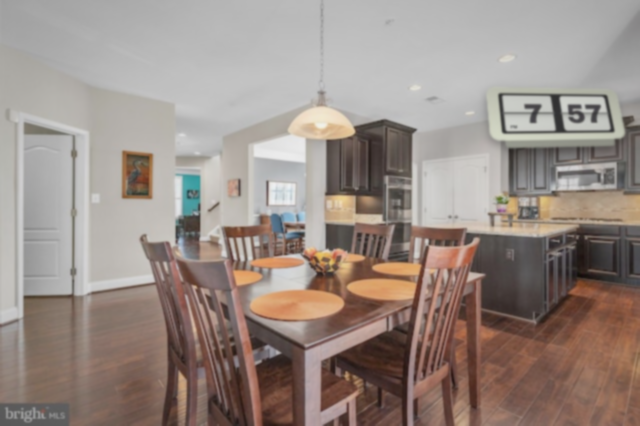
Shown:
h=7 m=57
